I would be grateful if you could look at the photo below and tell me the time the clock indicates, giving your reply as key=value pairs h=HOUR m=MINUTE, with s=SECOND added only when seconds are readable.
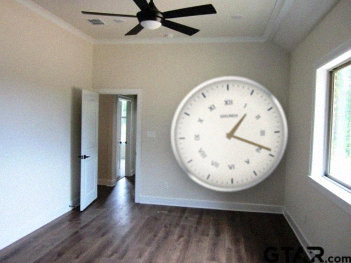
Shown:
h=1 m=19
